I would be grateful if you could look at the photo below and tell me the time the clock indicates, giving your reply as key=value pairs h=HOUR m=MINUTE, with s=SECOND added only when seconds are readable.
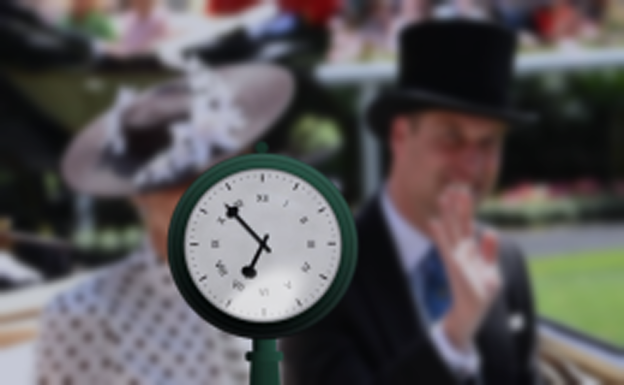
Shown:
h=6 m=53
